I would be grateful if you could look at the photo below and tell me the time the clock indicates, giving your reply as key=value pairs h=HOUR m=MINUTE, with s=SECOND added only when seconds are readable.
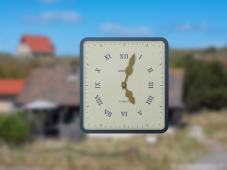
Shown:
h=5 m=3
